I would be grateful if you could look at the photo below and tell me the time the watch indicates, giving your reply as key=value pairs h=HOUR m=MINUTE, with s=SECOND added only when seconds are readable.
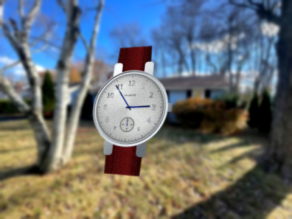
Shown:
h=2 m=54
